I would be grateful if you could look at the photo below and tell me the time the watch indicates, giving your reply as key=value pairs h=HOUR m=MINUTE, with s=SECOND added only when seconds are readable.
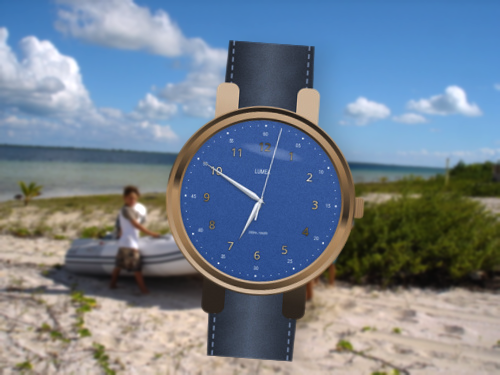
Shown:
h=6 m=50 s=2
